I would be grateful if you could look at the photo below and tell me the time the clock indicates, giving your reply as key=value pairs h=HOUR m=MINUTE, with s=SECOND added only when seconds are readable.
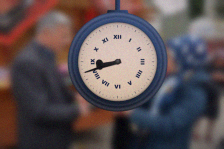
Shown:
h=8 m=42
